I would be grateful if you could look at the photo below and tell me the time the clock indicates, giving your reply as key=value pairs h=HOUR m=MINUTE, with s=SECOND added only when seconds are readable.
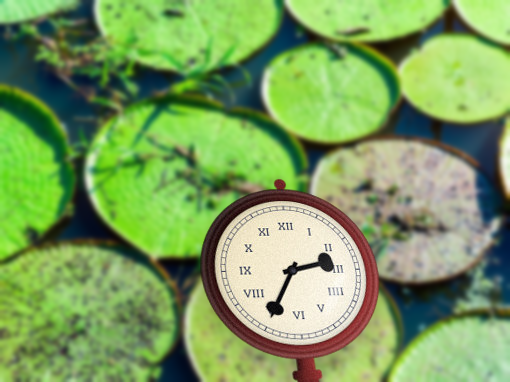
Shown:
h=2 m=35
